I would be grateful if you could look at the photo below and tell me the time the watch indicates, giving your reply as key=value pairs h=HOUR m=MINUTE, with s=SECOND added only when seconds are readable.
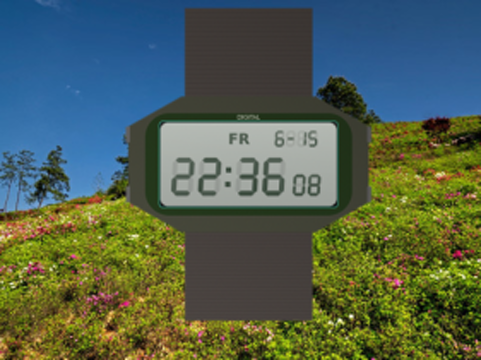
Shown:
h=22 m=36 s=8
